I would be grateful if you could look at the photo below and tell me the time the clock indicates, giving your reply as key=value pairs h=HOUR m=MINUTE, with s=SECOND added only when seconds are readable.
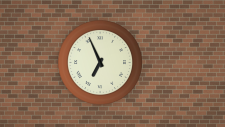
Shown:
h=6 m=56
